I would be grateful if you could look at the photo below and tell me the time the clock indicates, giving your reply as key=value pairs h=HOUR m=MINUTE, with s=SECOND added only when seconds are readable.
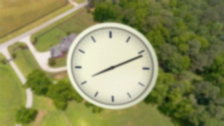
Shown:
h=8 m=11
